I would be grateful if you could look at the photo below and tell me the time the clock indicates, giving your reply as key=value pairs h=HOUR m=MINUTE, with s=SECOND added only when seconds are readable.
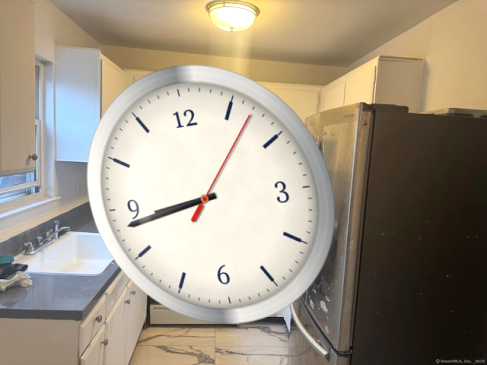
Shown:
h=8 m=43 s=7
